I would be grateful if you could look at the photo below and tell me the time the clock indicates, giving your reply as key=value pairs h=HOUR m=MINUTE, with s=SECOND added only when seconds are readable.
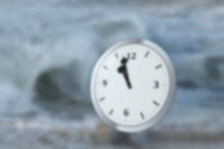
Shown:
h=10 m=57
